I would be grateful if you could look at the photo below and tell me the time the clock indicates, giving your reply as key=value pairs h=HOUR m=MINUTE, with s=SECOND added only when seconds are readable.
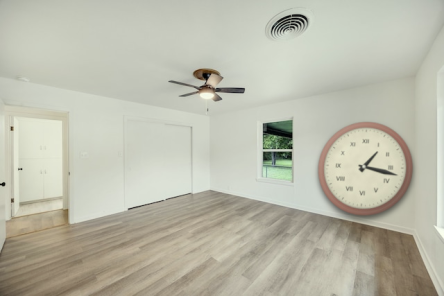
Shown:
h=1 m=17
